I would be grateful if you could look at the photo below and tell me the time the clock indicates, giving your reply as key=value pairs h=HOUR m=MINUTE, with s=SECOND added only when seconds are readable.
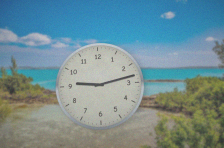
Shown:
h=9 m=13
